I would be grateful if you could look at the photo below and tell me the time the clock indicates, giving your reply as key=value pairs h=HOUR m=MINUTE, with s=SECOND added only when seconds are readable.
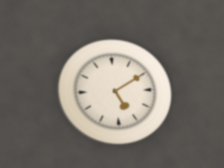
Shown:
h=5 m=10
